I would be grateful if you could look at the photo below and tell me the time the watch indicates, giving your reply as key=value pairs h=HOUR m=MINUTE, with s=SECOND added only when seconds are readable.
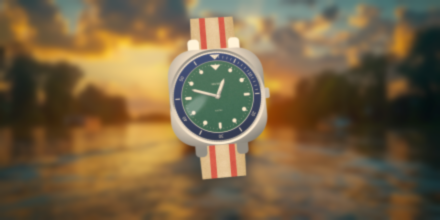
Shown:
h=12 m=48
